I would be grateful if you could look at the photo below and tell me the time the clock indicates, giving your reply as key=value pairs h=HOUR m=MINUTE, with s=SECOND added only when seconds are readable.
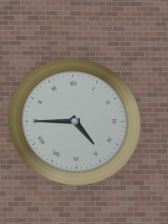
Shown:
h=4 m=45
